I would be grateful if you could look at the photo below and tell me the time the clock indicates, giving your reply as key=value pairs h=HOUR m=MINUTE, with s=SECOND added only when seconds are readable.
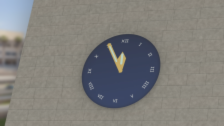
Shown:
h=11 m=55
